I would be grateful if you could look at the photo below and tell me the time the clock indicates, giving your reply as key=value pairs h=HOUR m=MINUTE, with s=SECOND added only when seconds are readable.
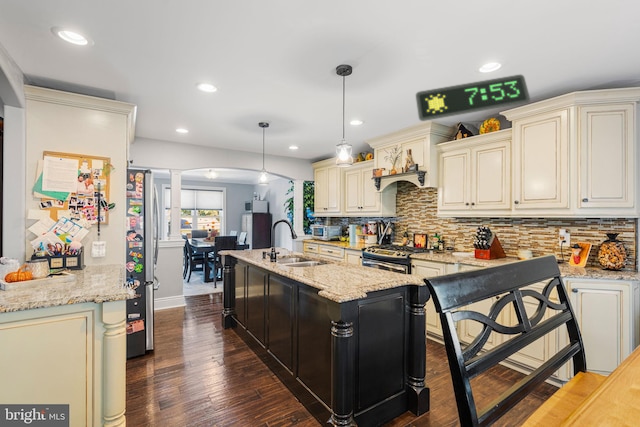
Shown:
h=7 m=53
